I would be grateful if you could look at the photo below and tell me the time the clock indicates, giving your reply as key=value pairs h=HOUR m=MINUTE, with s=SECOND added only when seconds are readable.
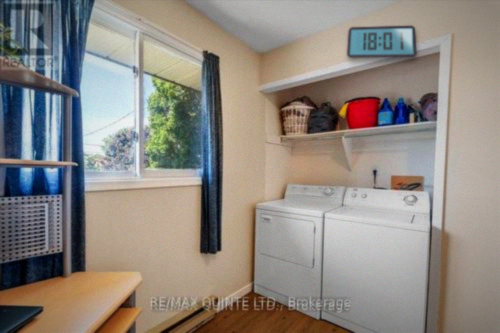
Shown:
h=18 m=1
